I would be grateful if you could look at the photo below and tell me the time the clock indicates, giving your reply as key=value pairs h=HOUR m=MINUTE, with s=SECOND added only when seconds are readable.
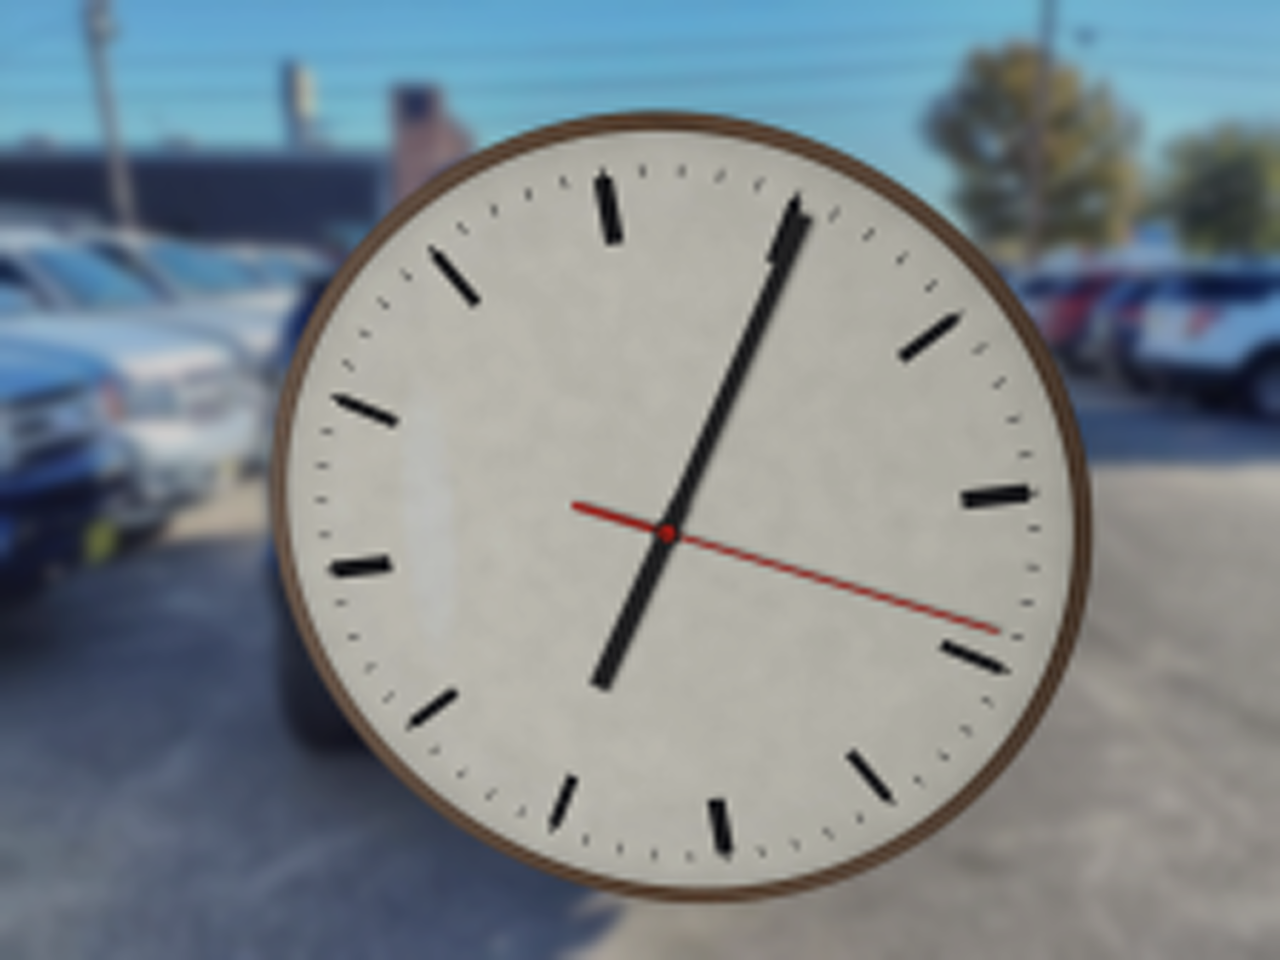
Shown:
h=7 m=5 s=19
